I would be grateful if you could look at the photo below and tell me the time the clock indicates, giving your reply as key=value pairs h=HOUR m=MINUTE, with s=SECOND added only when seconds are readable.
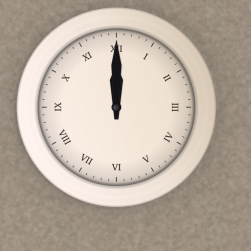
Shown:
h=12 m=0
